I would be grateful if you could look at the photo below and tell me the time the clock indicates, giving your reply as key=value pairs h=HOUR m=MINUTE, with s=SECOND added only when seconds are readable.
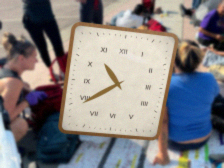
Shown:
h=10 m=39
